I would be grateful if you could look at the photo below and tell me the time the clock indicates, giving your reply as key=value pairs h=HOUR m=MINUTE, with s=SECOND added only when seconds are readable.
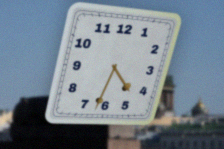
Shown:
h=4 m=32
